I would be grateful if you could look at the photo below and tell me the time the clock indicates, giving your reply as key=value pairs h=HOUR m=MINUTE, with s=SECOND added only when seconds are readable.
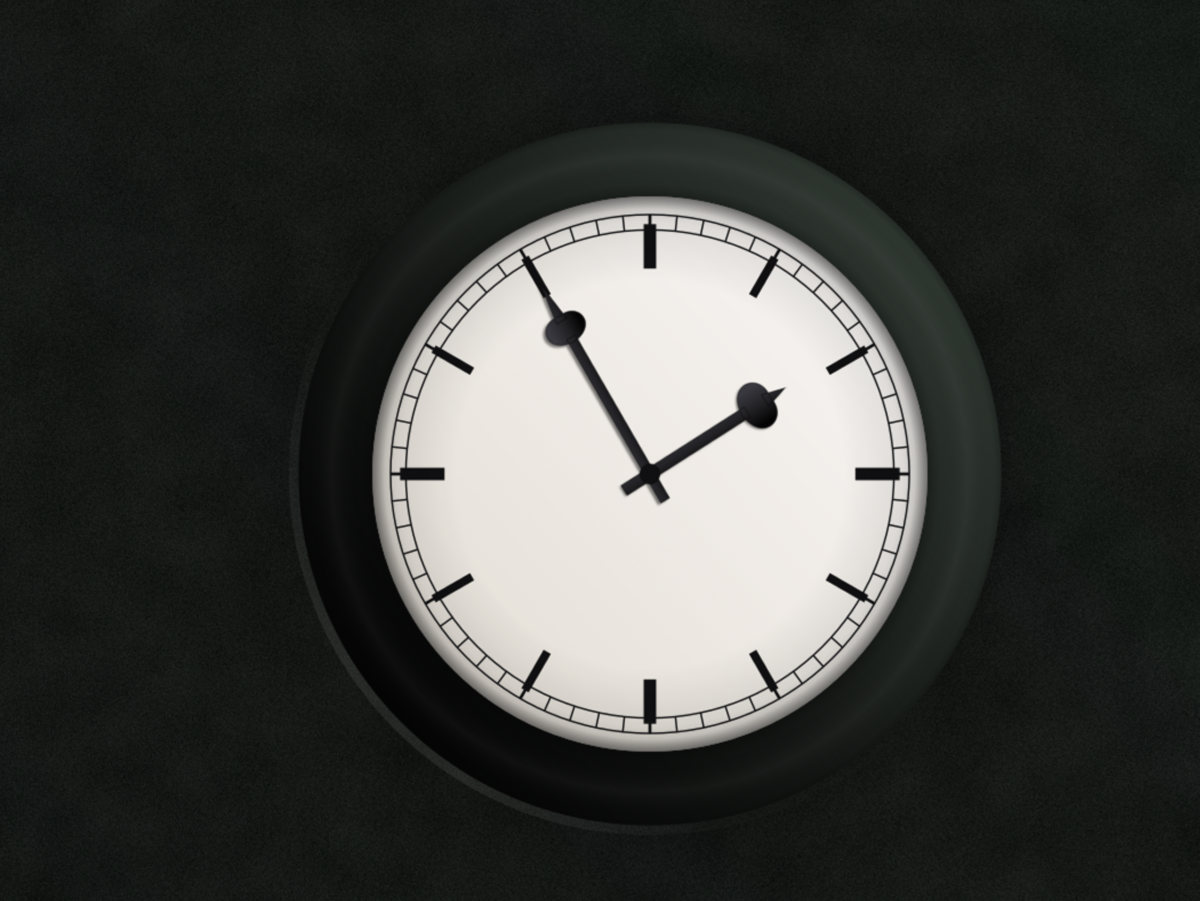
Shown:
h=1 m=55
